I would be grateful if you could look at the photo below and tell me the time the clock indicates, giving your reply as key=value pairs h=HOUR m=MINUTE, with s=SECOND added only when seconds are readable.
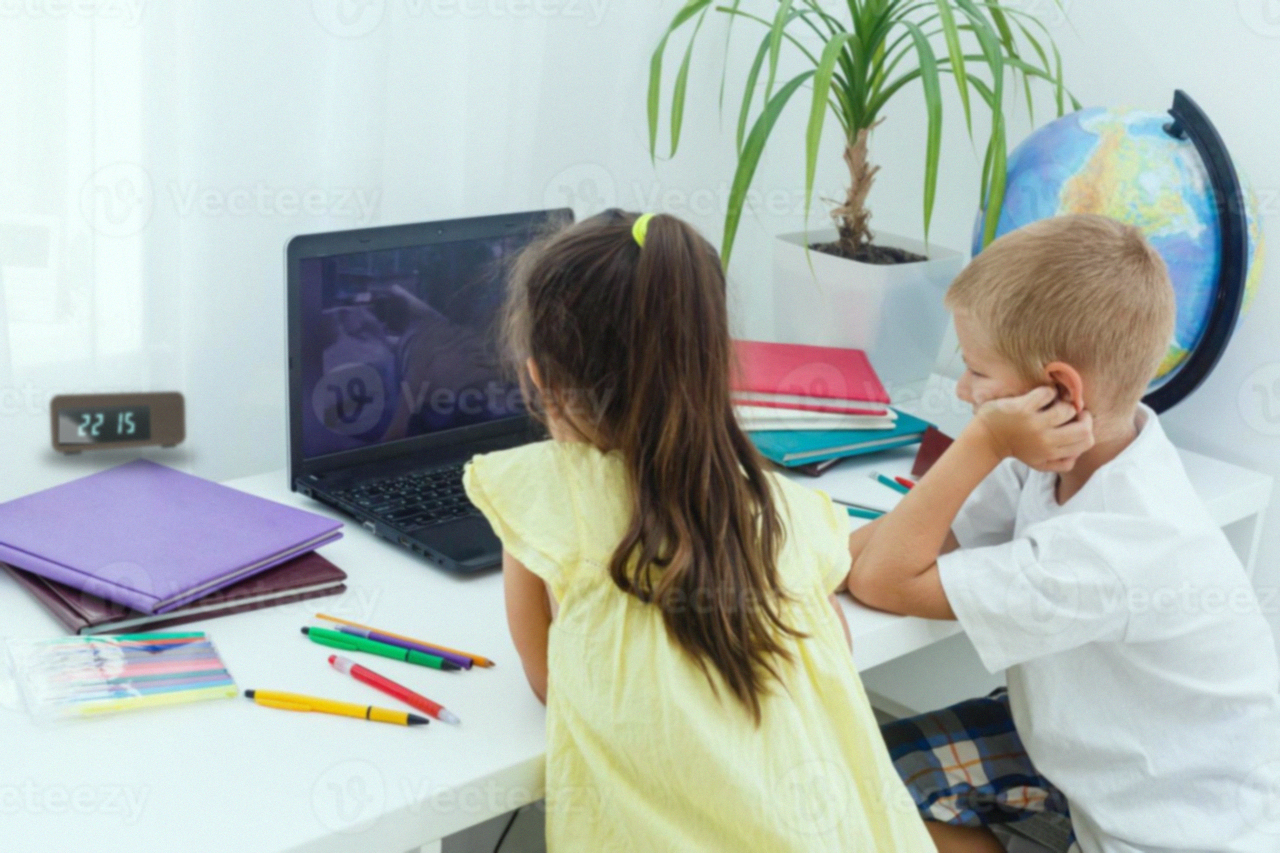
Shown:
h=22 m=15
